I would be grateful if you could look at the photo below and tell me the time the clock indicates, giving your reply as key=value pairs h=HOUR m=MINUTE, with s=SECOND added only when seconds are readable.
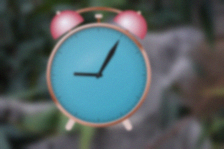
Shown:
h=9 m=5
